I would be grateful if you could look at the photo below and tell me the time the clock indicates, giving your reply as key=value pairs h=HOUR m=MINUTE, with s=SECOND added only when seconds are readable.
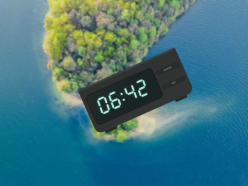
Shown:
h=6 m=42
